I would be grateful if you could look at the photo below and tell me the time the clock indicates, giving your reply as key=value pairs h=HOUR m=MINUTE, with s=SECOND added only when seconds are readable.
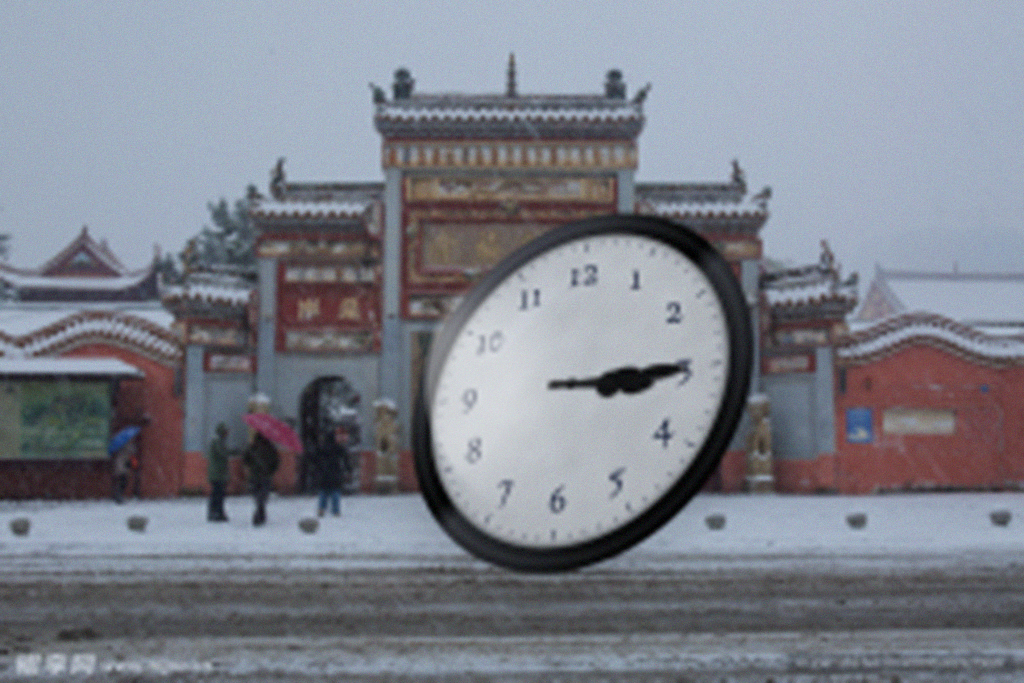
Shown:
h=3 m=15
